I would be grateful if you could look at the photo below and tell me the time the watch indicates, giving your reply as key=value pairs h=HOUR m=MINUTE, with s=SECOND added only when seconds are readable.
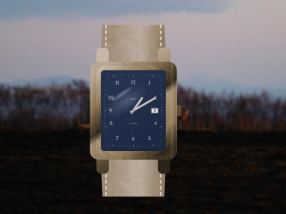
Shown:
h=1 m=10
